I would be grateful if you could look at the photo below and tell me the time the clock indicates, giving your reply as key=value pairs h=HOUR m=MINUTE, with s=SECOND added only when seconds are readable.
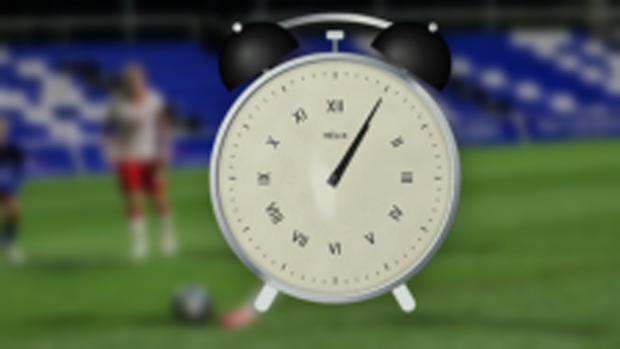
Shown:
h=1 m=5
